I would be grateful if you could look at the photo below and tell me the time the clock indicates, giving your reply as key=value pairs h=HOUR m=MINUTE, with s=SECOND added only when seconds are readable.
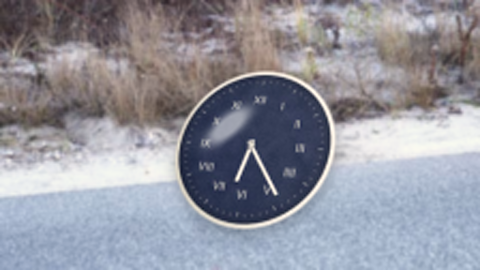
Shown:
h=6 m=24
